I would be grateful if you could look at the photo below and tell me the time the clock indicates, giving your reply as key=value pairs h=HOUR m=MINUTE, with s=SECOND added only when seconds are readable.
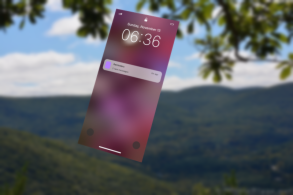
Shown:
h=6 m=36
